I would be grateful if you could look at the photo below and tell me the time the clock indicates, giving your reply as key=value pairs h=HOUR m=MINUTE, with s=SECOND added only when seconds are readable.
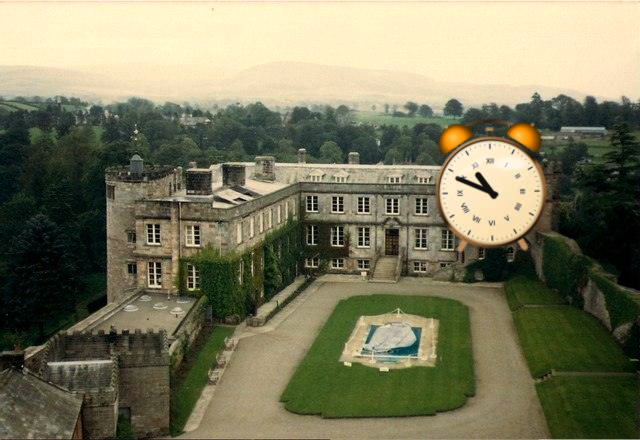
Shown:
h=10 m=49
